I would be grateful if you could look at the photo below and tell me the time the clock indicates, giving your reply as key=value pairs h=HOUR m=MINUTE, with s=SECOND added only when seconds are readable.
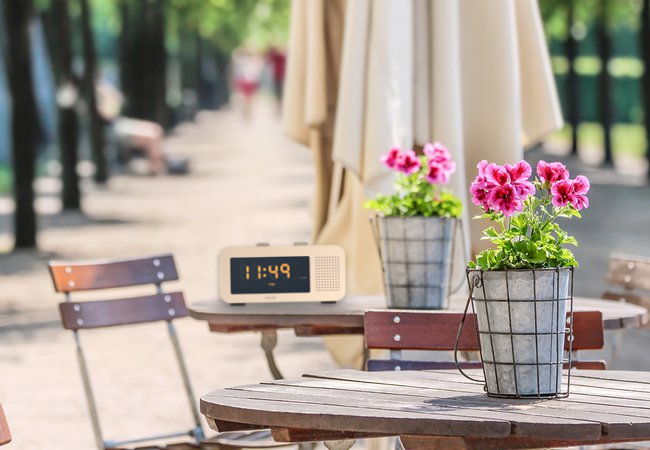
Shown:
h=11 m=49
